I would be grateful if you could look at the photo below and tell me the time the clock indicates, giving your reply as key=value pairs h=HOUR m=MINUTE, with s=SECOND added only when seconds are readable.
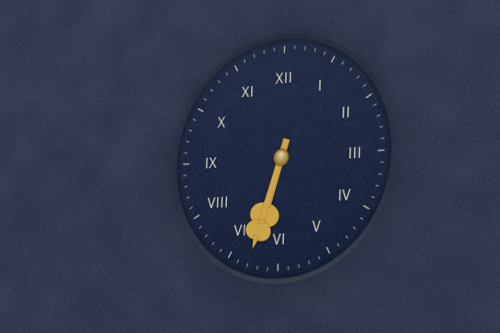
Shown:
h=6 m=33
